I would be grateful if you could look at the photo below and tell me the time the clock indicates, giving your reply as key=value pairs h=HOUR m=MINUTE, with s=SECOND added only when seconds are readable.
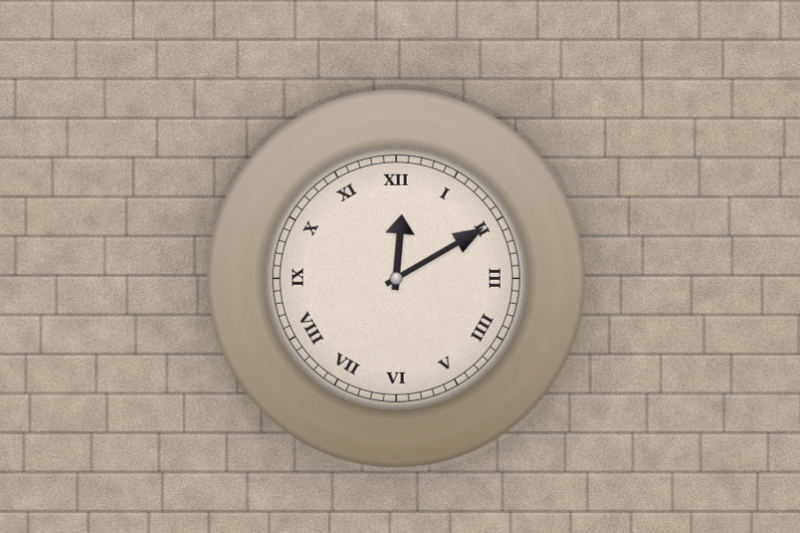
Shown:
h=12 m=10
